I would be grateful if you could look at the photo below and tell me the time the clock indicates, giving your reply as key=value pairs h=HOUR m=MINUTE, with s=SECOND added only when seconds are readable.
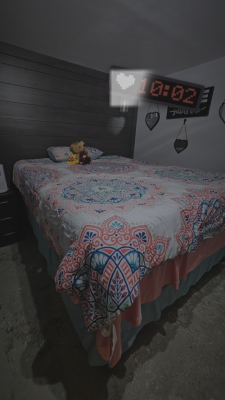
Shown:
h=10 m=2
